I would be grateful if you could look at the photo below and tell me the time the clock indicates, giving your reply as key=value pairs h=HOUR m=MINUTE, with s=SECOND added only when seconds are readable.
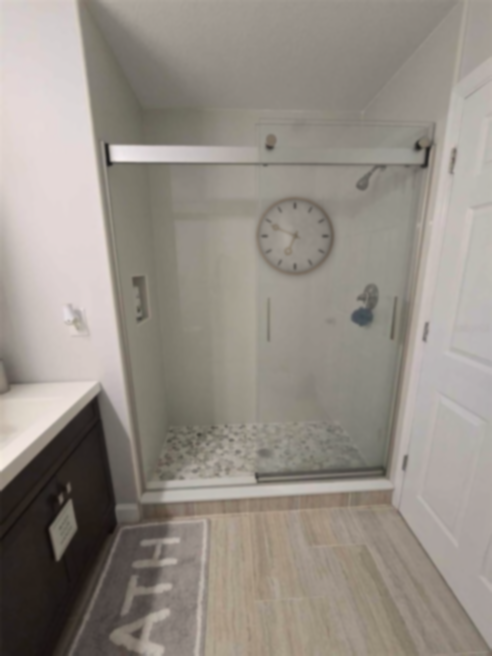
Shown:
h=6 m=49
